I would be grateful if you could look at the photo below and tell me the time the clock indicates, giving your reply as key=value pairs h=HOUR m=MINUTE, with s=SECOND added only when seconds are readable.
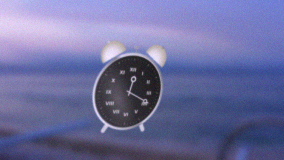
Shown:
h=12 m=19
